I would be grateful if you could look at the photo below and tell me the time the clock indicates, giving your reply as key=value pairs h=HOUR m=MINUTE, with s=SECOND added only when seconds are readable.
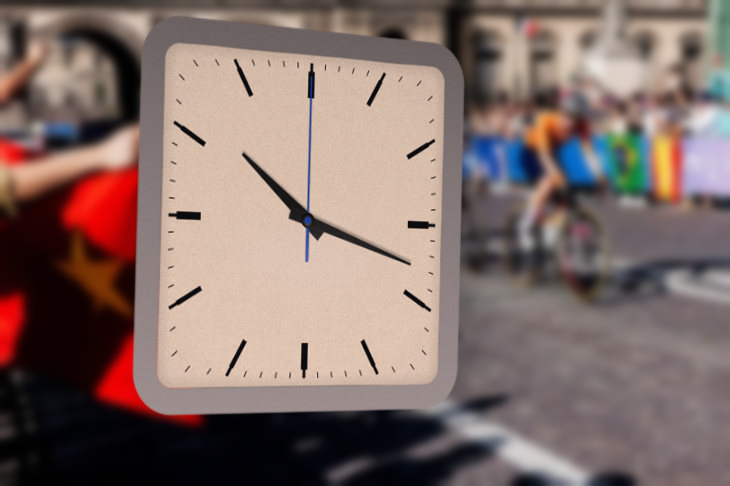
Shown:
h=10 m=18 s=0
